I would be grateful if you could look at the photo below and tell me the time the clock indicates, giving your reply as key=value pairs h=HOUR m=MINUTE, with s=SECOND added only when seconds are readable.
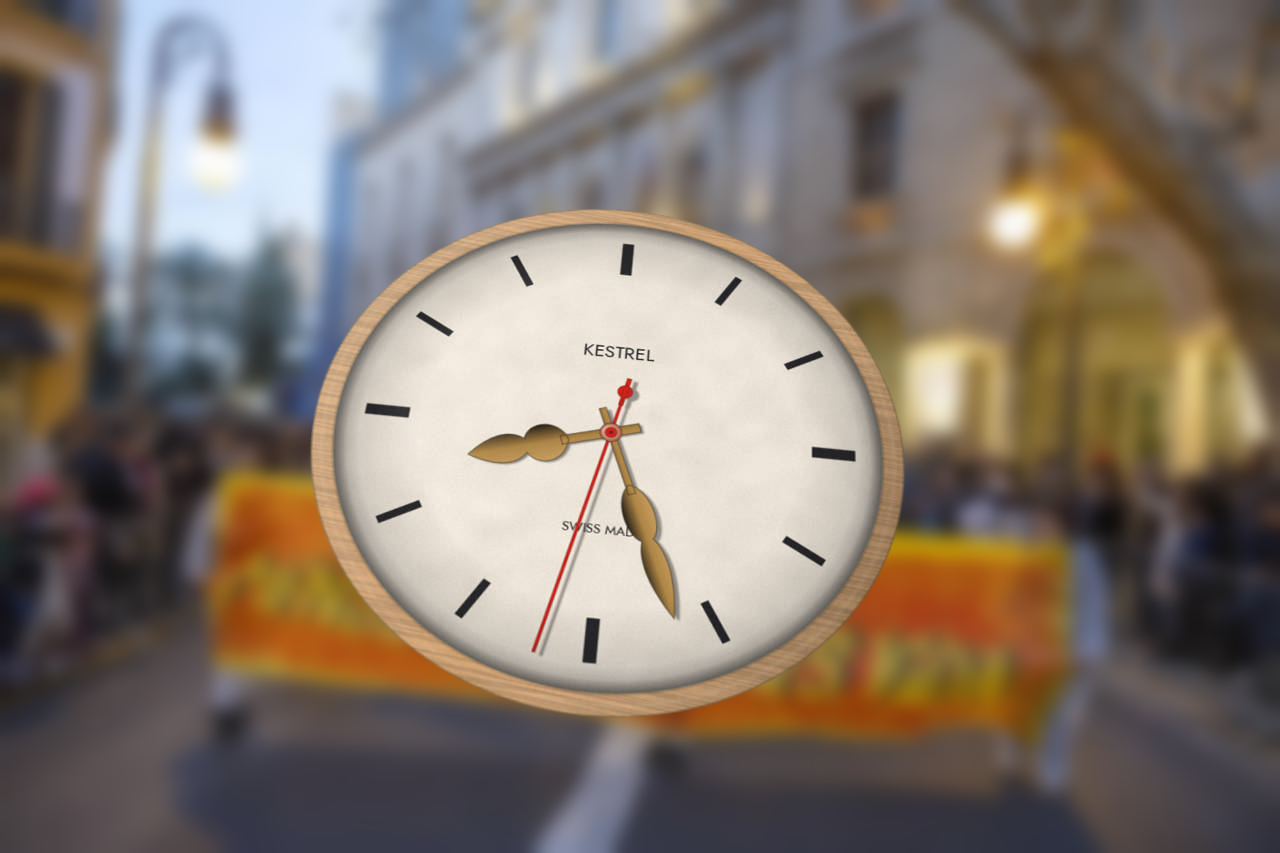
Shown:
h=8 m=26 s=32
